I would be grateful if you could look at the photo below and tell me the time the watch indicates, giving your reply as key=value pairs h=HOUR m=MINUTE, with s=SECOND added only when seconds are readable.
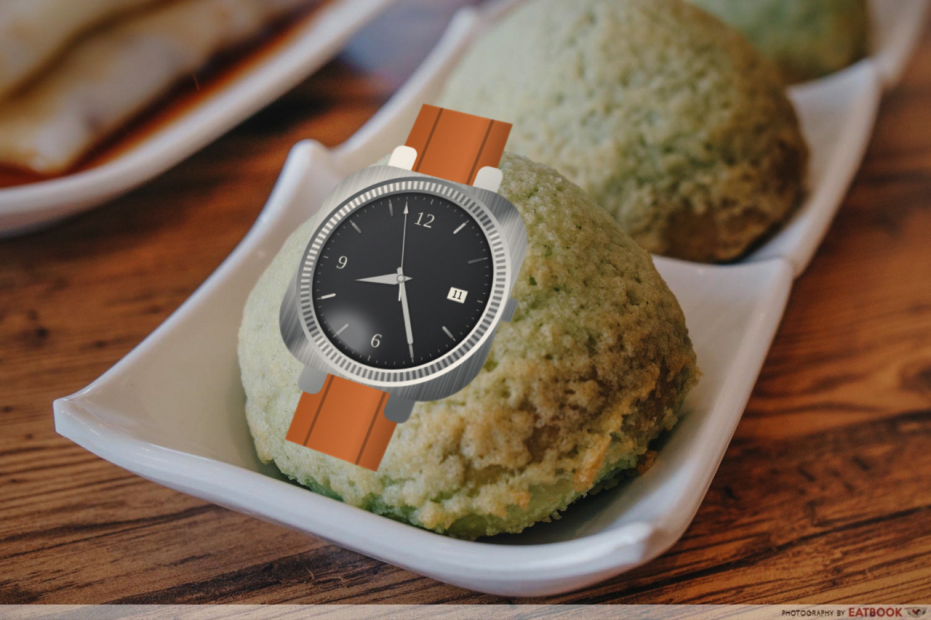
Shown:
h=8 m=24 s=57
